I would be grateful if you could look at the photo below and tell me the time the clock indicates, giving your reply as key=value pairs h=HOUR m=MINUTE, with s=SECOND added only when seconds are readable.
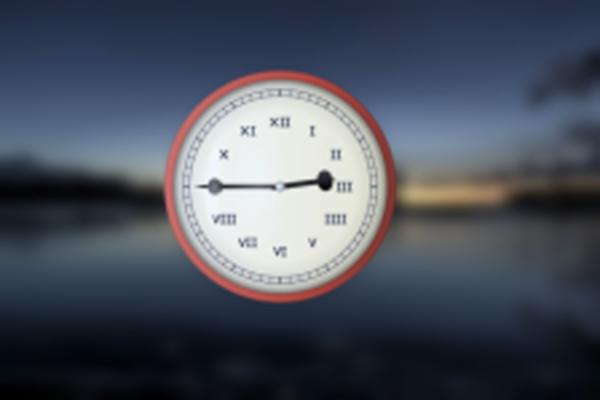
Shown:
h=2 m=45
